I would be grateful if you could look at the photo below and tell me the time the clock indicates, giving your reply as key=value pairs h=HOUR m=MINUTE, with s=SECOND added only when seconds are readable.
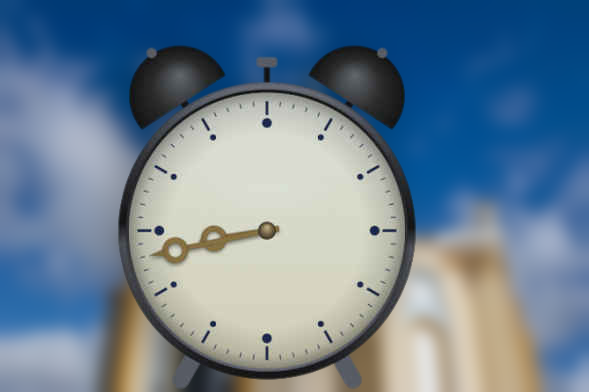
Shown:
h=8 m=43
